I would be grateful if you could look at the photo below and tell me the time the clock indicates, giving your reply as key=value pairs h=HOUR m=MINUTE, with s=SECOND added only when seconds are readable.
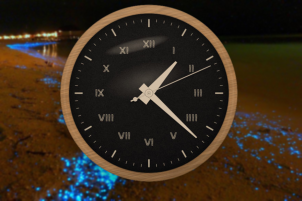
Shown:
h=1 m=22 s=11
